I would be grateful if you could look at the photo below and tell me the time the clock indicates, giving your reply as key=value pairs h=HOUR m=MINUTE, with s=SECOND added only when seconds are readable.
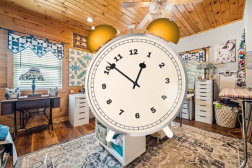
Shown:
h=12 m=52
